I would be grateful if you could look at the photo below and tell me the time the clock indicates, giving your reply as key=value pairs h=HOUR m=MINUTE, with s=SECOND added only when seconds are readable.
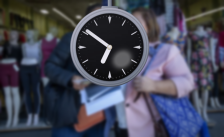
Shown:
h=6 m=51
